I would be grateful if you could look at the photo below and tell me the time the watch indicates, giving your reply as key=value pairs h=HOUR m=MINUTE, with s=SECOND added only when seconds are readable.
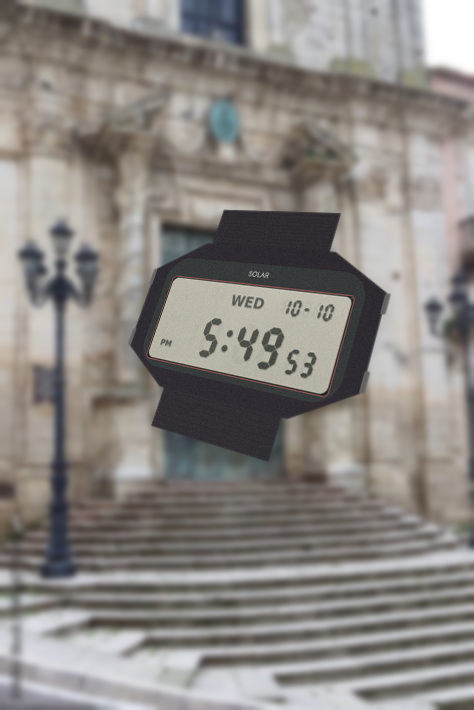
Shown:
h=5 m=49 s=53
